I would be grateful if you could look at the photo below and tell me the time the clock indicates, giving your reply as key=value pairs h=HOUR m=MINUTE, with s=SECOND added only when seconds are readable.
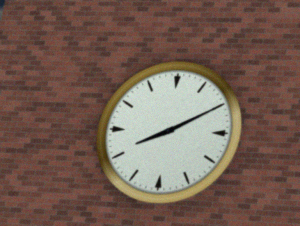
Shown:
h=8 m=10
